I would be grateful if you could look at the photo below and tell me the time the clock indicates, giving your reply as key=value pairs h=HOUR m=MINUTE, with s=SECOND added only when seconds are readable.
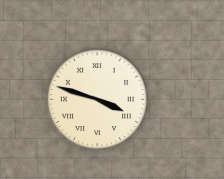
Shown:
h=3 m=48
